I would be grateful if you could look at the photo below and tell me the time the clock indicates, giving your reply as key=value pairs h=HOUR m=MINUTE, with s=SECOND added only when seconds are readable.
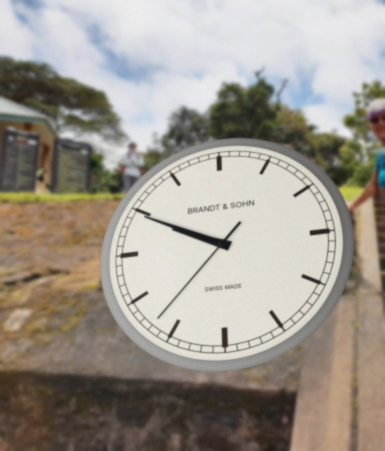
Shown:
h=9 m=49 s=37
